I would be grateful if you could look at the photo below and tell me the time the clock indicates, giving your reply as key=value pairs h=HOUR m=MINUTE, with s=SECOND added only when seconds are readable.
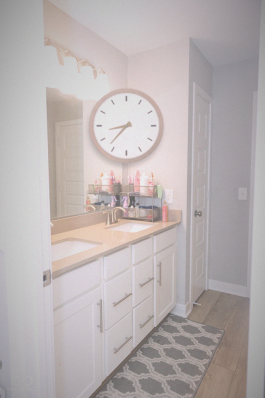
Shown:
h=8 m=37
